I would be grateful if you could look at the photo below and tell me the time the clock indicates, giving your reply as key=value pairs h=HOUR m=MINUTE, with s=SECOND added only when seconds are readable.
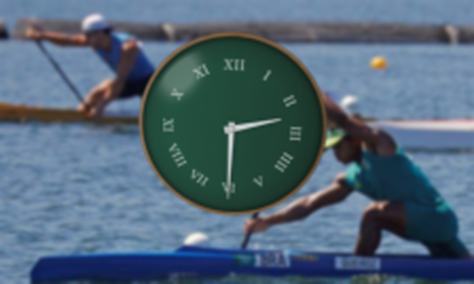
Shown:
h=2 m=30
